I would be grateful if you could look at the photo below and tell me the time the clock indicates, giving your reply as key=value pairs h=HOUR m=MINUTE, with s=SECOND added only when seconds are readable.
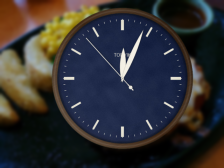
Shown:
h=12 m=3 s=53
